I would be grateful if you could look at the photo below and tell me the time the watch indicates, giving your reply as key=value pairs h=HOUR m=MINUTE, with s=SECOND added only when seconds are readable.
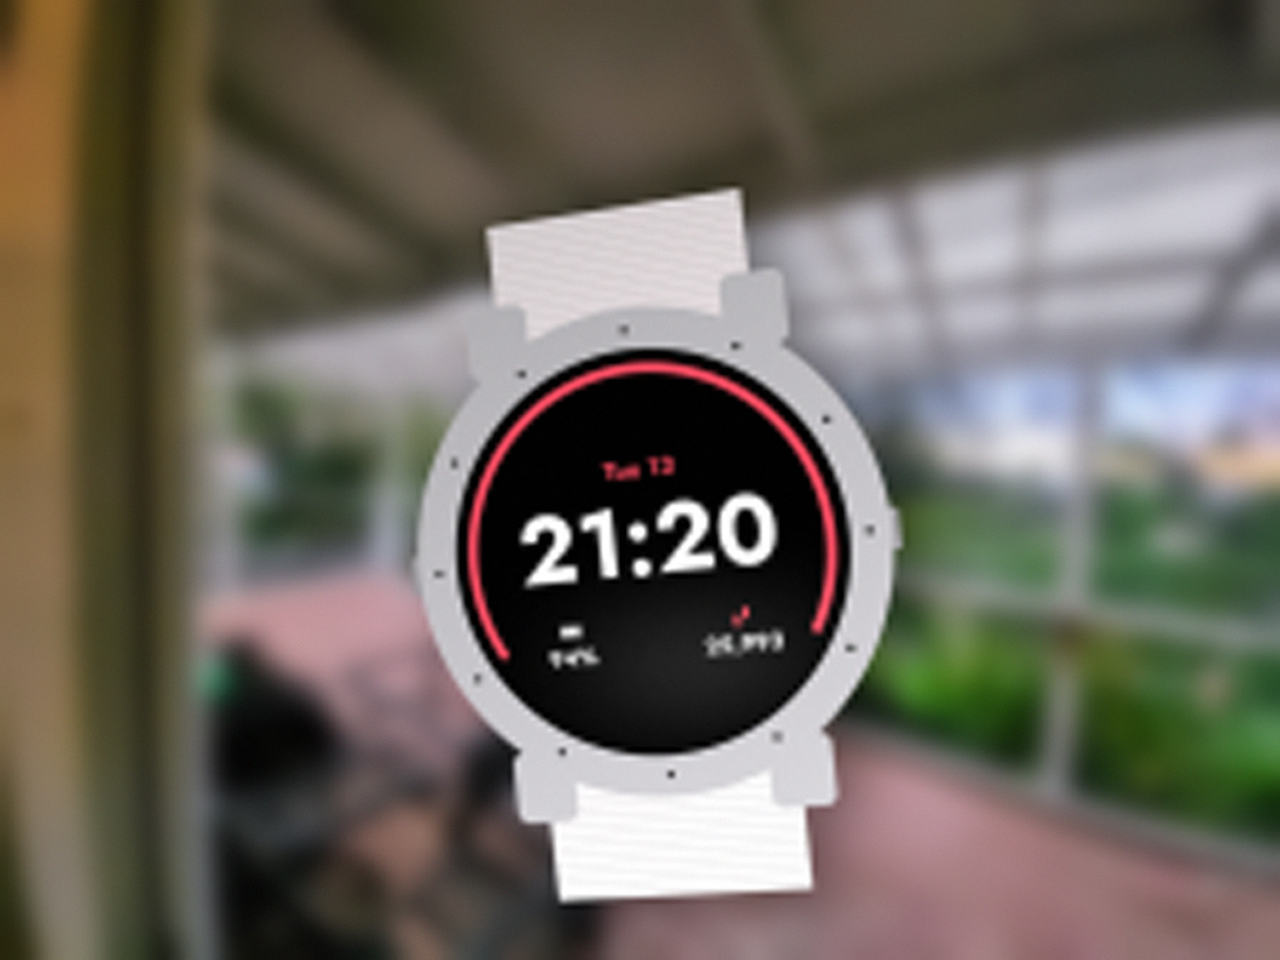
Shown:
h=21 m=20
